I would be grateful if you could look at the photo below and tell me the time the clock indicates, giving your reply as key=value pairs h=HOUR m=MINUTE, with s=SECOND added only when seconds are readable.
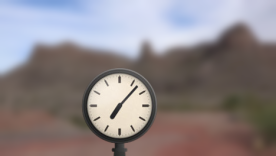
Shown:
h=7 m=7
